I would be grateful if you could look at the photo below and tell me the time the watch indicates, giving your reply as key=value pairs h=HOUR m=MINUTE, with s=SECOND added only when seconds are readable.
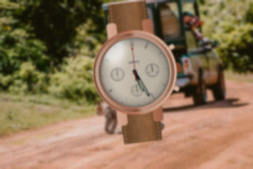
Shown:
h=5 m=26
